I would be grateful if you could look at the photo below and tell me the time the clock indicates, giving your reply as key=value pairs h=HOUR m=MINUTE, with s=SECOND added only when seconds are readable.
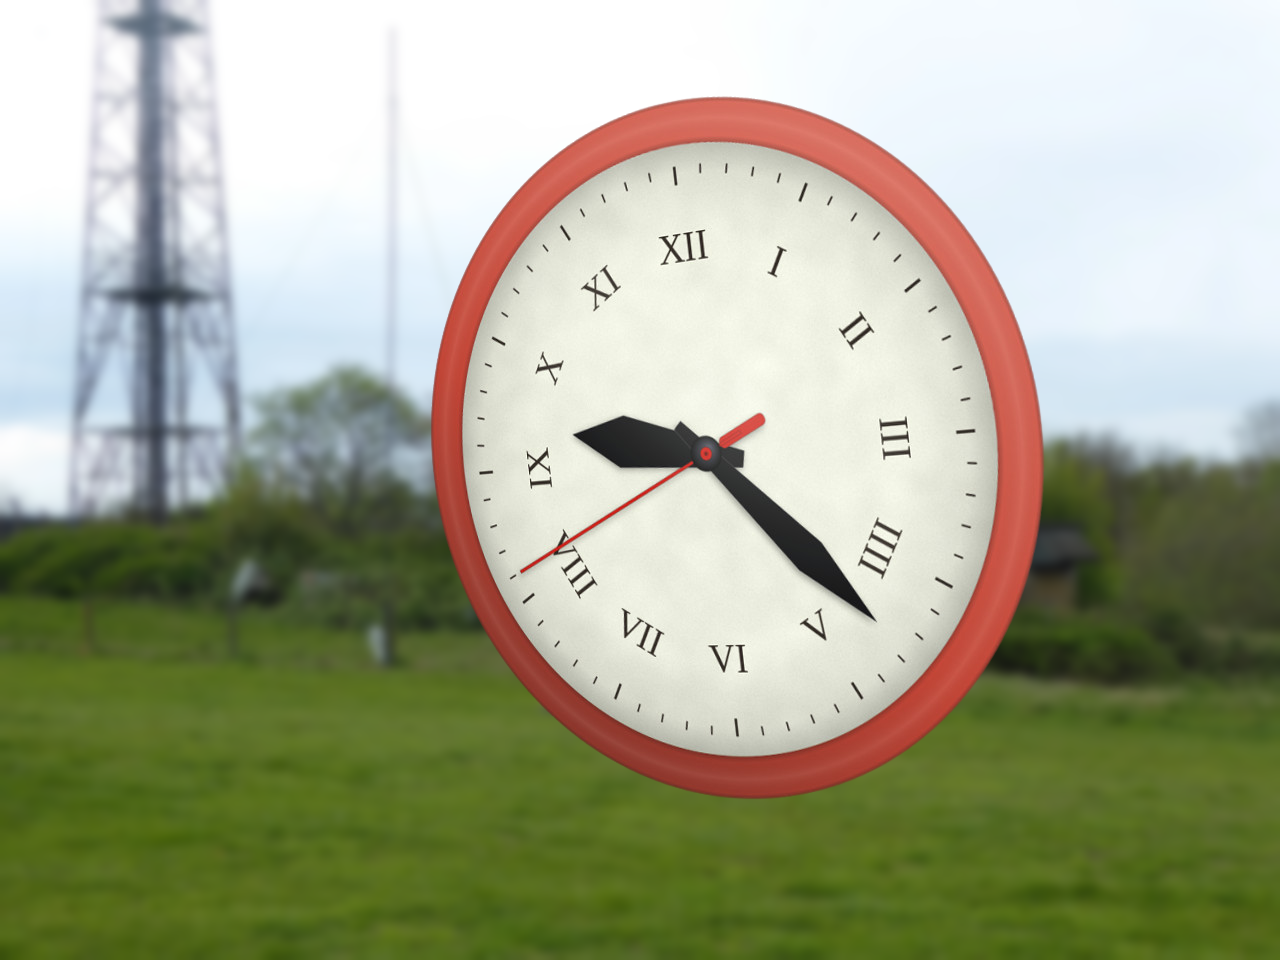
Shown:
h=9 m=22 s=41
